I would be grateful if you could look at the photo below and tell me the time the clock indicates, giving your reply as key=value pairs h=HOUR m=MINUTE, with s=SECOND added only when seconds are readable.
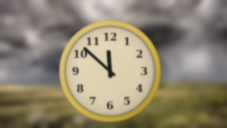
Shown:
h=11 m=52
